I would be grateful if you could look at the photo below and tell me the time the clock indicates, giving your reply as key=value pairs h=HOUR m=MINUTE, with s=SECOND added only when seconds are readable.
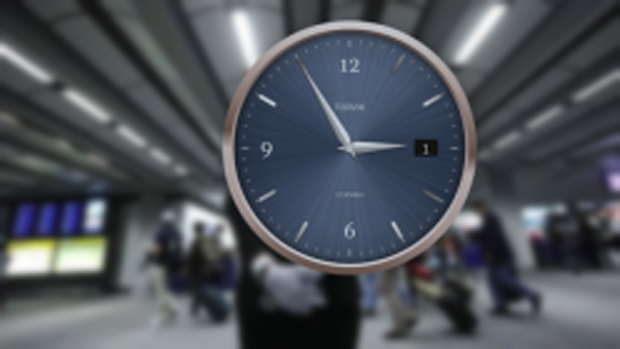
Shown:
h=2 m=55
